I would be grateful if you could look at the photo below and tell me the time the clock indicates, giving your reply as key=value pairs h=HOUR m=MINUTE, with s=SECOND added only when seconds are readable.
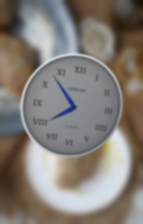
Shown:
h=7 m=53
